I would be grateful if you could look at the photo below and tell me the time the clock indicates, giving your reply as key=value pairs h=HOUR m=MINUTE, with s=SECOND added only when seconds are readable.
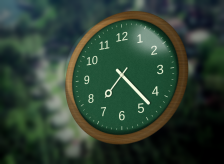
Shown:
h=7 m=23
